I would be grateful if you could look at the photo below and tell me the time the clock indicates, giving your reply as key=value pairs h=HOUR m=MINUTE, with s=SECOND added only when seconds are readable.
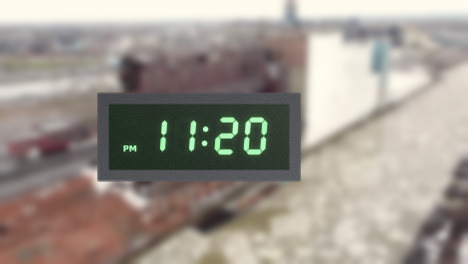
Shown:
h=11 m=20
